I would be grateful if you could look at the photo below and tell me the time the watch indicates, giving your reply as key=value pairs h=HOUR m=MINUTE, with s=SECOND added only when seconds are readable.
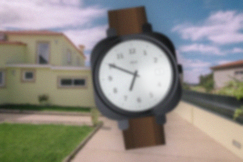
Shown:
h=6 m=50
